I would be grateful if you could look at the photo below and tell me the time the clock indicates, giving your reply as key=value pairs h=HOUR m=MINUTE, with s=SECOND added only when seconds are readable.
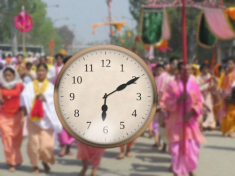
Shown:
h=6 m=10
